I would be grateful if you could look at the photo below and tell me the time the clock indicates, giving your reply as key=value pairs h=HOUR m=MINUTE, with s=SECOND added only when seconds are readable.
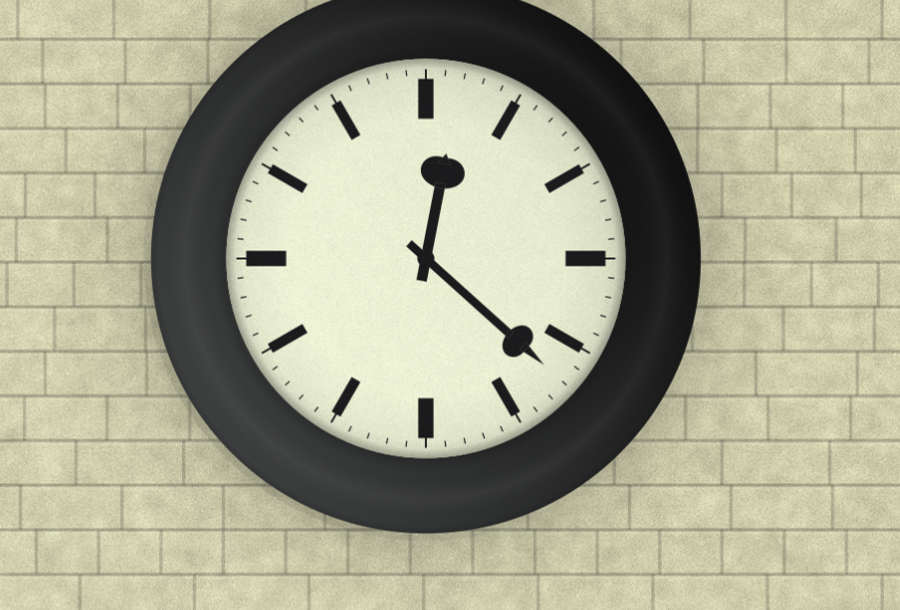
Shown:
h=12 m=22
